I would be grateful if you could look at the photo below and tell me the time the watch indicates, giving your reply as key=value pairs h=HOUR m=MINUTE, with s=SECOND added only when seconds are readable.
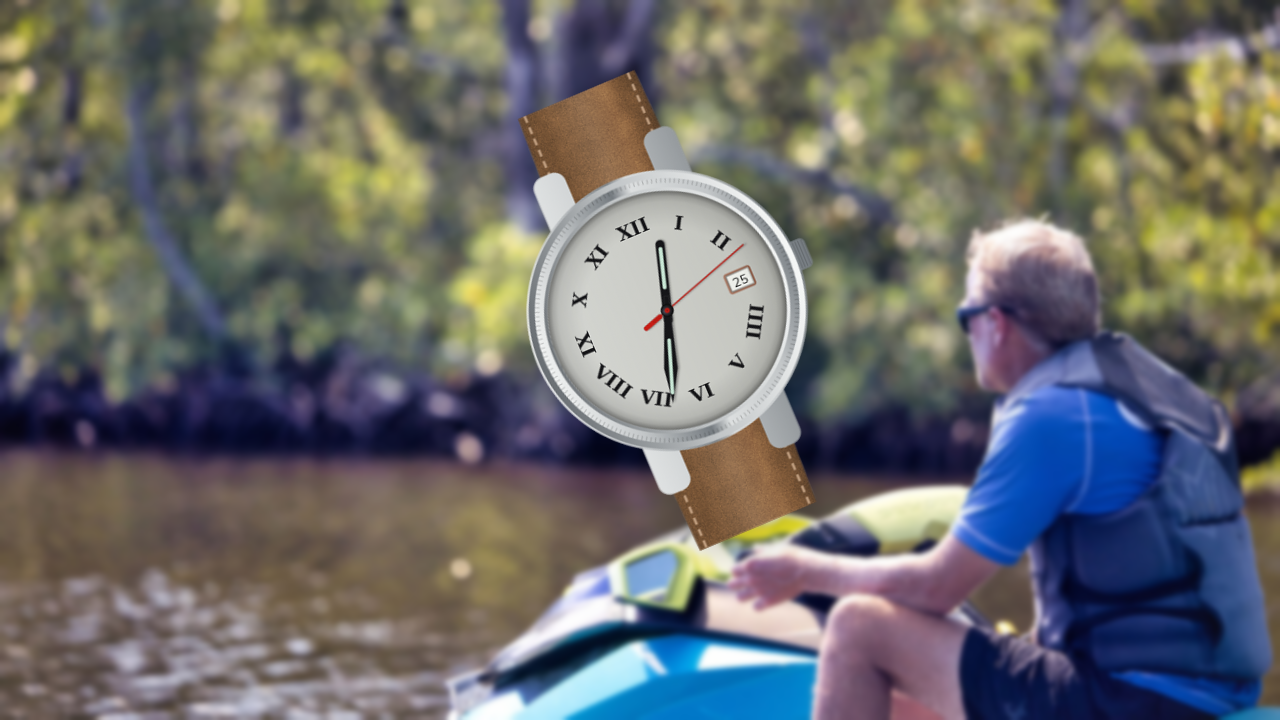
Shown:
h=12 m=33 s=12
